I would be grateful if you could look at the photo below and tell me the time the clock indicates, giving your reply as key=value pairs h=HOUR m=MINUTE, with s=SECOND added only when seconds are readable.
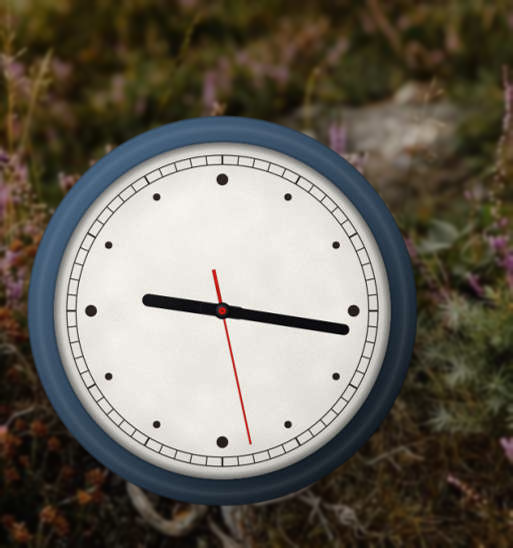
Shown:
h=9 m=16 s=28
